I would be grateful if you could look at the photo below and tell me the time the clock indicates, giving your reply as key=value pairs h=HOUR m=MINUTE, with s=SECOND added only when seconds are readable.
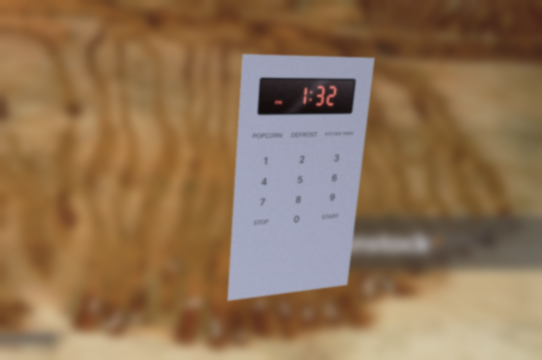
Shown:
h=1 m=32
